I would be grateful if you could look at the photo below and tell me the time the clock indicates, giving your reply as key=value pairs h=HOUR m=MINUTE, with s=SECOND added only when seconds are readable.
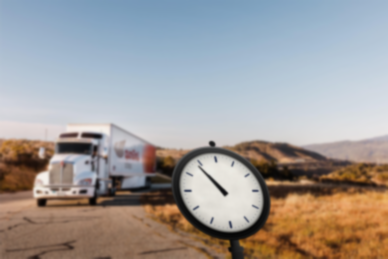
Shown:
h=10 m=54
